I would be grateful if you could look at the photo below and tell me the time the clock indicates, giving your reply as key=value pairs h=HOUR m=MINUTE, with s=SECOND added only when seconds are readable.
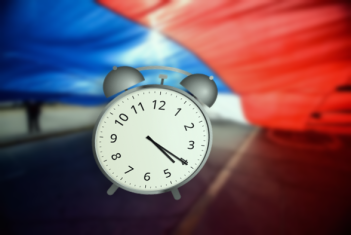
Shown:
h=4 m=20
